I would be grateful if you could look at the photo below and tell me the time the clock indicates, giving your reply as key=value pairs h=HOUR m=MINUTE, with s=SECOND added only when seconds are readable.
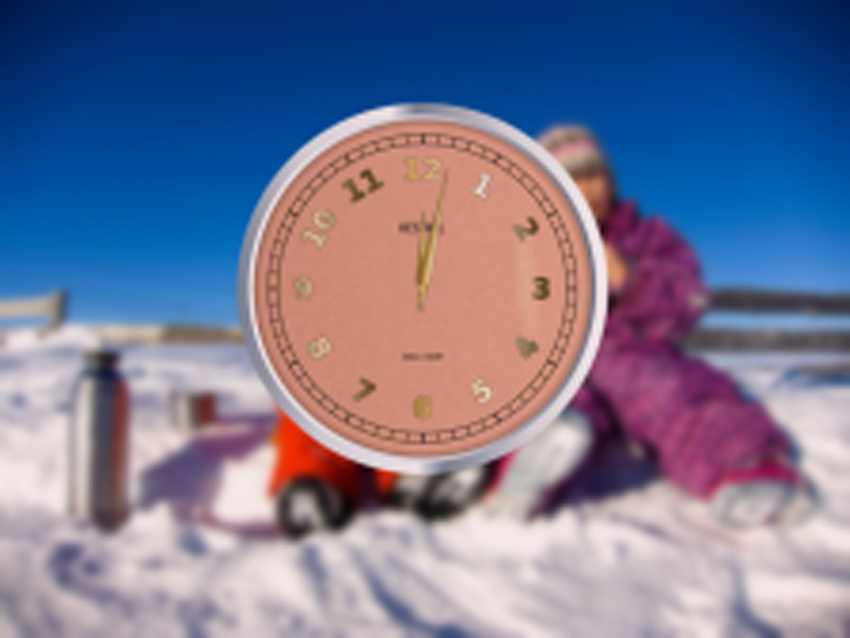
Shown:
h=12 m=2
